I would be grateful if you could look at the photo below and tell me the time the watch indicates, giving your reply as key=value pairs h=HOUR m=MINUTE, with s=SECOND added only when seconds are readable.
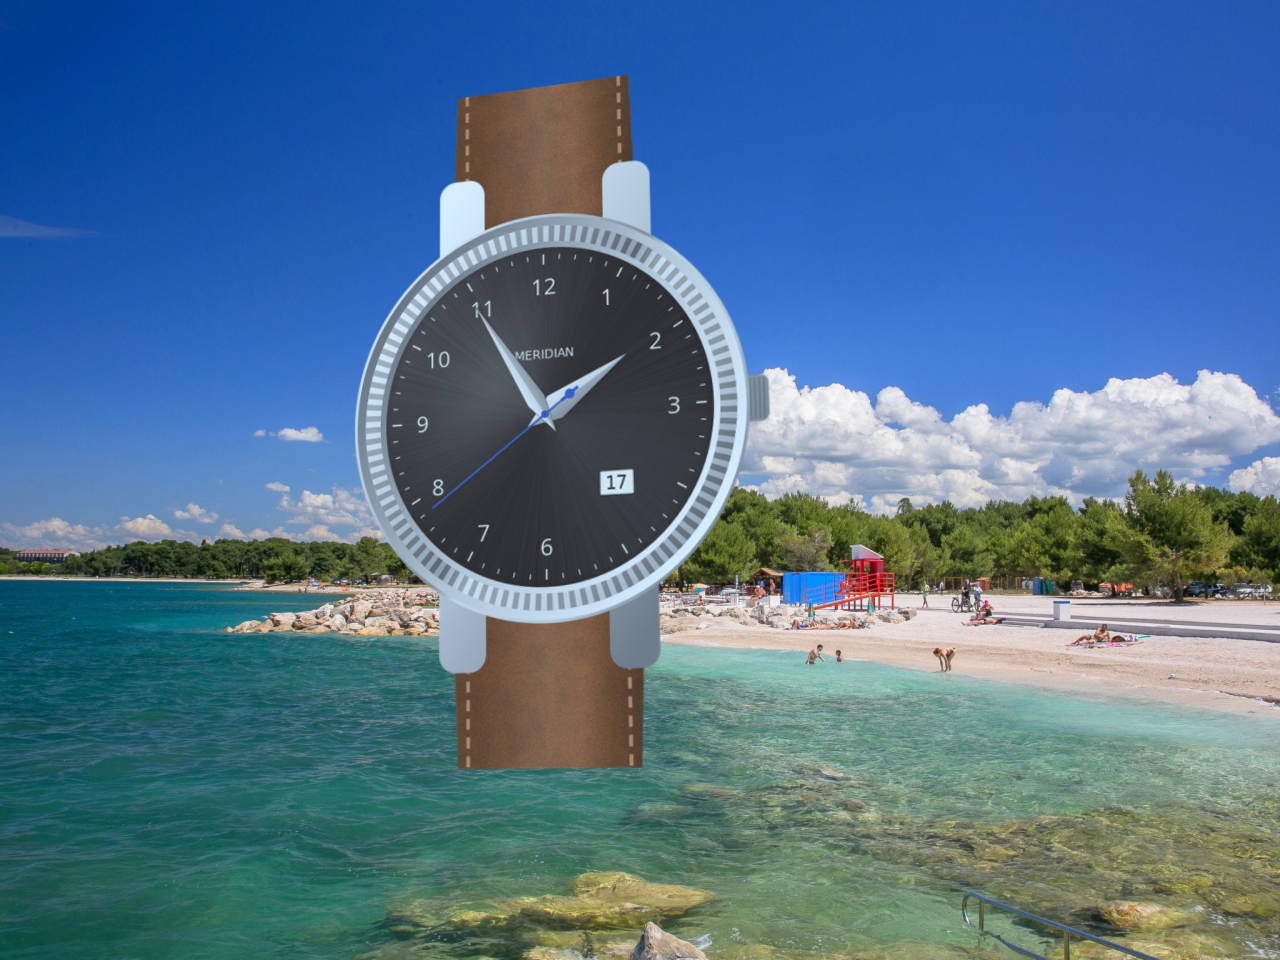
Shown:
h=1 m=54 s=39
